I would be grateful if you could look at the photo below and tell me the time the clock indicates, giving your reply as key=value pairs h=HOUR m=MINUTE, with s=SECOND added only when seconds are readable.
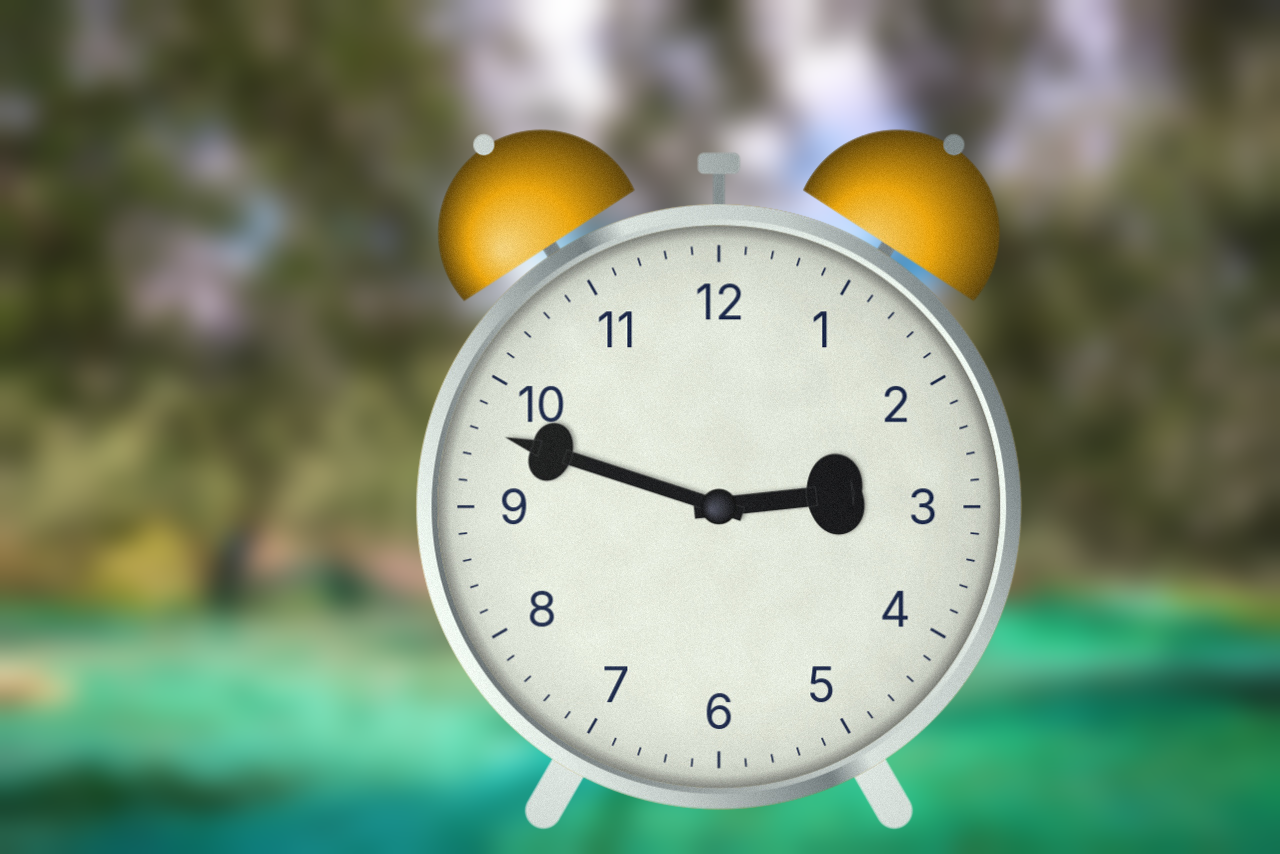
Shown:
h=2 m=48
